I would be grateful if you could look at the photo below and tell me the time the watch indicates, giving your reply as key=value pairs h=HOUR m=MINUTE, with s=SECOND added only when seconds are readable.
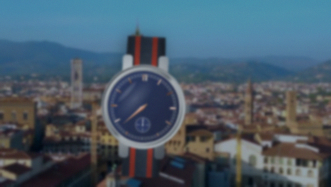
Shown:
h=7 m=38
